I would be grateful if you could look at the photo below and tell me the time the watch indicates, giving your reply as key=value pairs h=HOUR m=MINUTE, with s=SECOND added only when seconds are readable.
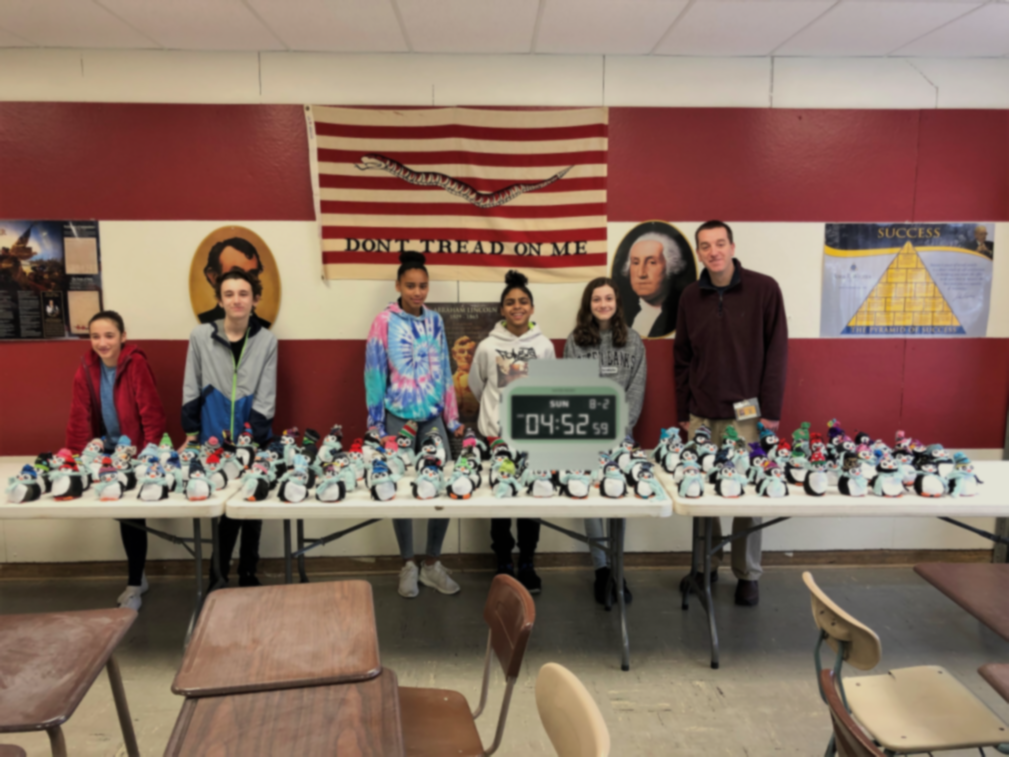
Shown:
h=4 m=52
